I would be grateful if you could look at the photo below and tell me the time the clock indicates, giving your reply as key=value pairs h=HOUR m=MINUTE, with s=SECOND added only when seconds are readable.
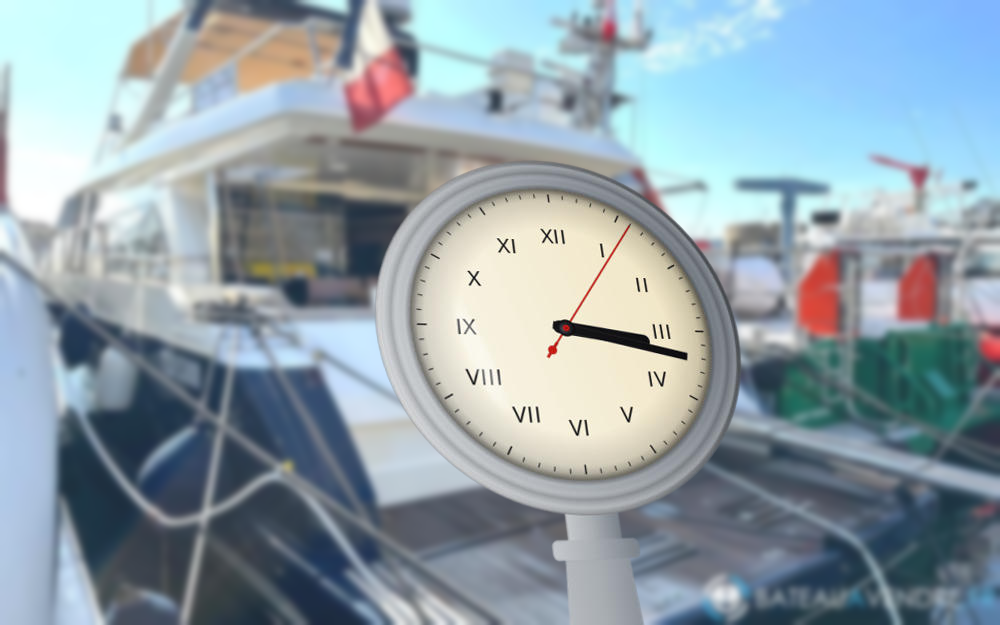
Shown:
h=3 m=17 s=6
